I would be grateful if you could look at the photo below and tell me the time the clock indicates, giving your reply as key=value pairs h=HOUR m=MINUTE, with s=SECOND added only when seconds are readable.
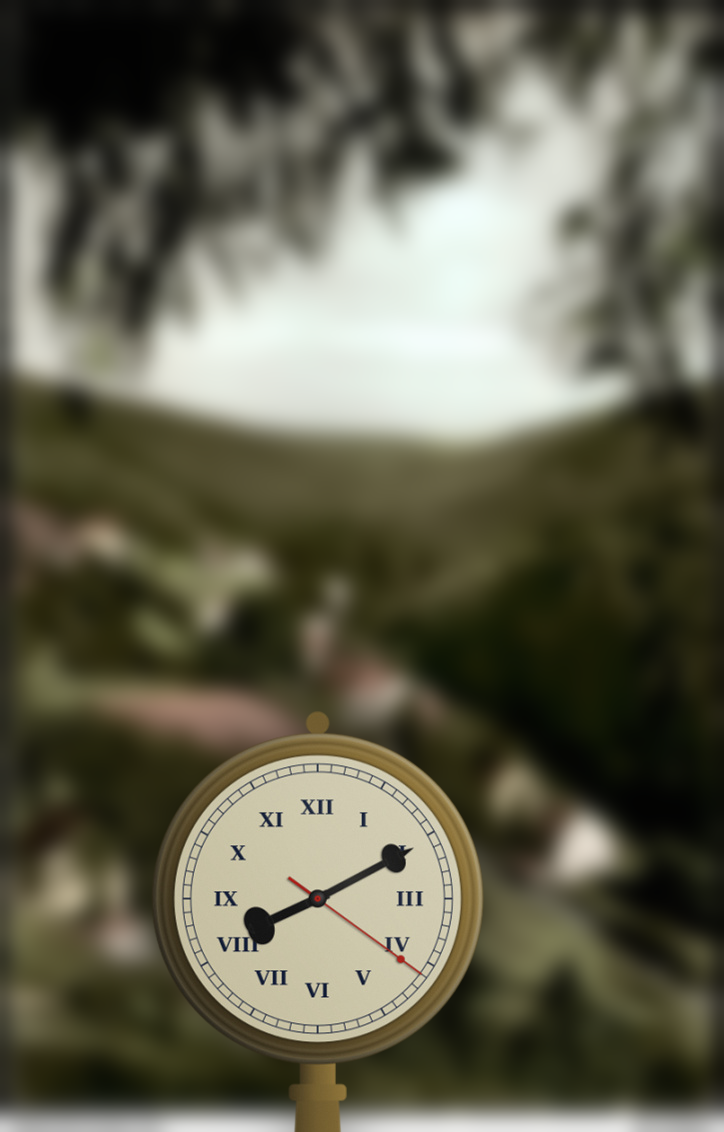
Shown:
h=8 m=10 s=21
